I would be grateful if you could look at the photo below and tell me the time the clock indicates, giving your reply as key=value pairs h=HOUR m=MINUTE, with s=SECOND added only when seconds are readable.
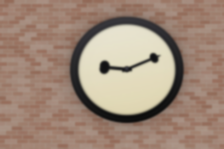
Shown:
h=9 m=11
